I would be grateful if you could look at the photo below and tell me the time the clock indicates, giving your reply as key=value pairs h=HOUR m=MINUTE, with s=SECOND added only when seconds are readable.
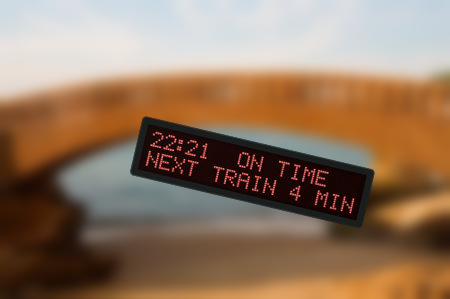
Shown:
h=22 m=21
